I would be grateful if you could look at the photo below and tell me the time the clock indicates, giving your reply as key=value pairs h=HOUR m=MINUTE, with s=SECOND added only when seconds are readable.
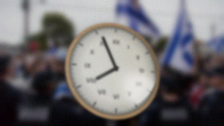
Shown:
h=7 m=56
